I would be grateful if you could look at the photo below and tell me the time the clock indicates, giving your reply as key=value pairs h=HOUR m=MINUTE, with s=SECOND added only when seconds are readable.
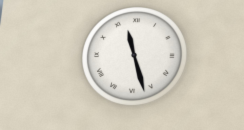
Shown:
h=11 m=27
